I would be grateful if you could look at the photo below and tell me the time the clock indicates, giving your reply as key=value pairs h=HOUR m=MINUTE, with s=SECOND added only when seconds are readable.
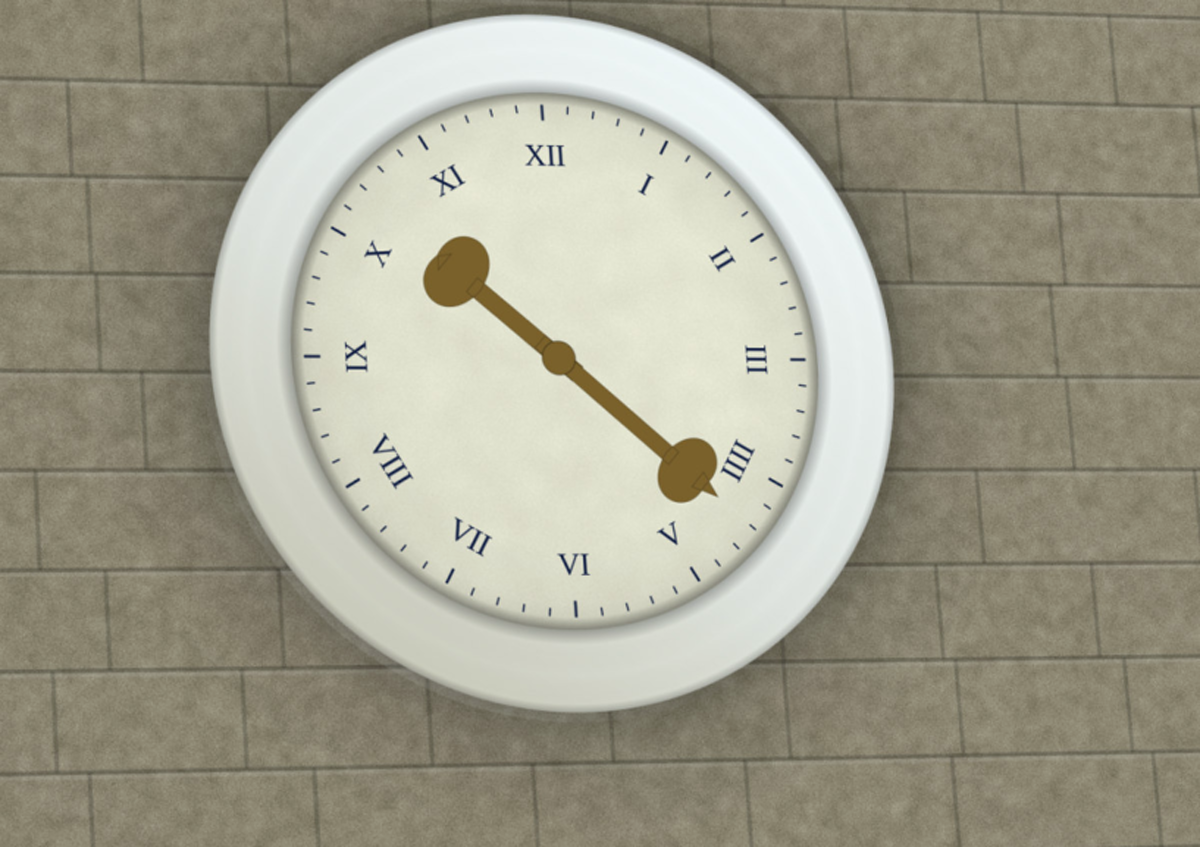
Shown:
h=10 m=22
